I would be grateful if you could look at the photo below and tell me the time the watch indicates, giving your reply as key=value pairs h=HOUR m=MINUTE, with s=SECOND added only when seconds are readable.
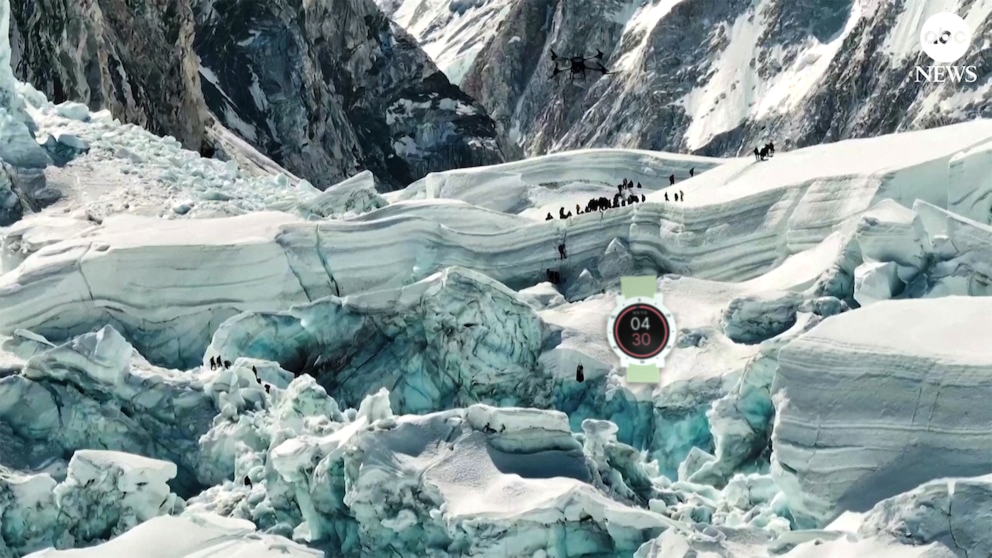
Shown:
h=4 m=30
